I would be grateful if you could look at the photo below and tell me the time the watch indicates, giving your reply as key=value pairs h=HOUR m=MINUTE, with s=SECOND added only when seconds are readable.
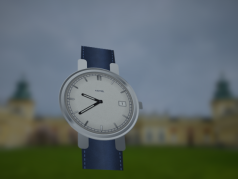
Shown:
h=9 m=39
